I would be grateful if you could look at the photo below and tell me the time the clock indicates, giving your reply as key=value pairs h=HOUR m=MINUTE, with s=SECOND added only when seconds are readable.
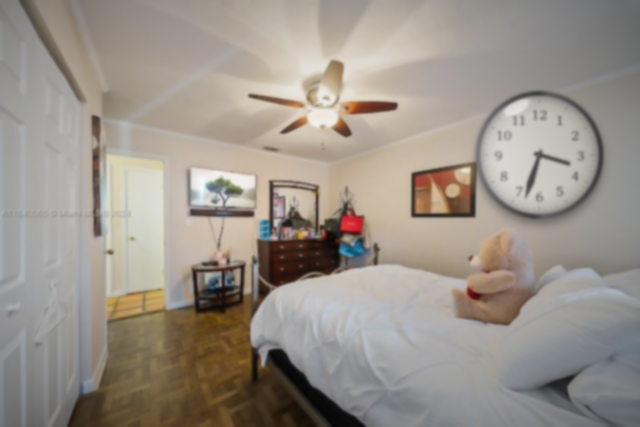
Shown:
h=3 m=33
